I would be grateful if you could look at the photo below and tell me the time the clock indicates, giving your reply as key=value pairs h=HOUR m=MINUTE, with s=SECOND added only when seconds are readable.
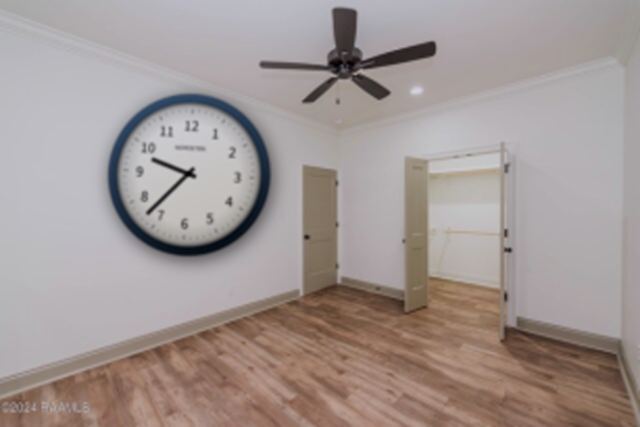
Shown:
h=9 m=37
